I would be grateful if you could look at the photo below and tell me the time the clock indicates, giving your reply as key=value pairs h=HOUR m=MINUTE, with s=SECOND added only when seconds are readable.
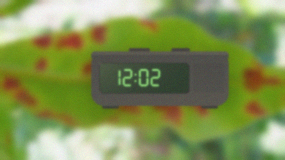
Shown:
h=12 m=2
